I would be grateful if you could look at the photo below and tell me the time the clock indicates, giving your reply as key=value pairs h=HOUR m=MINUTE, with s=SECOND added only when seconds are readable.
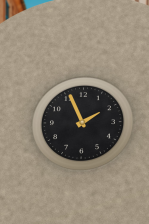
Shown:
h=1 m=56
